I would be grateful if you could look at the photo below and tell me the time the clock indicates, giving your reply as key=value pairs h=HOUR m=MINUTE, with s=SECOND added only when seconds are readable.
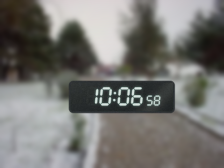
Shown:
h=10 m=6 s=58
